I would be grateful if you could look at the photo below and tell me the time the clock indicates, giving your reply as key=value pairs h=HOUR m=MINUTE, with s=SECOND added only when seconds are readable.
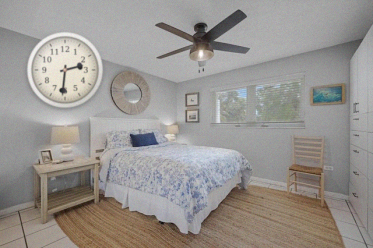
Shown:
h=2 m=31
